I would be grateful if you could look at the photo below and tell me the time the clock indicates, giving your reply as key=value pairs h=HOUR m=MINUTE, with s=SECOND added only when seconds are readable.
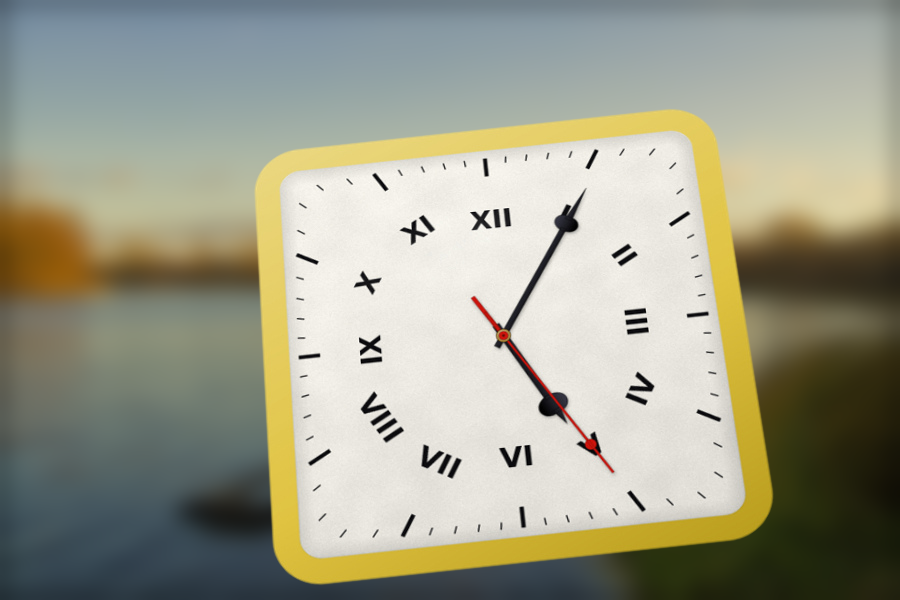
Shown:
h=5 m=5 s=25
